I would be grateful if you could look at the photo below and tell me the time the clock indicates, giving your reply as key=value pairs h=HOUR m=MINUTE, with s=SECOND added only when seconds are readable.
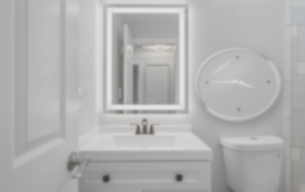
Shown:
h=3 m=45
